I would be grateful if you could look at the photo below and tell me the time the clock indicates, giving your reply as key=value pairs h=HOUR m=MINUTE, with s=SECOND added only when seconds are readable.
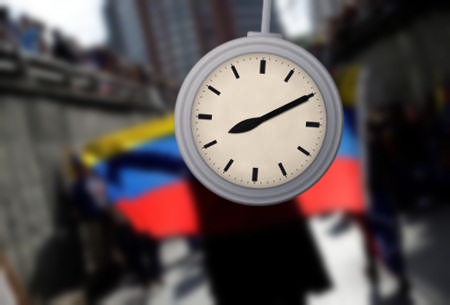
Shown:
h=8 m=10
